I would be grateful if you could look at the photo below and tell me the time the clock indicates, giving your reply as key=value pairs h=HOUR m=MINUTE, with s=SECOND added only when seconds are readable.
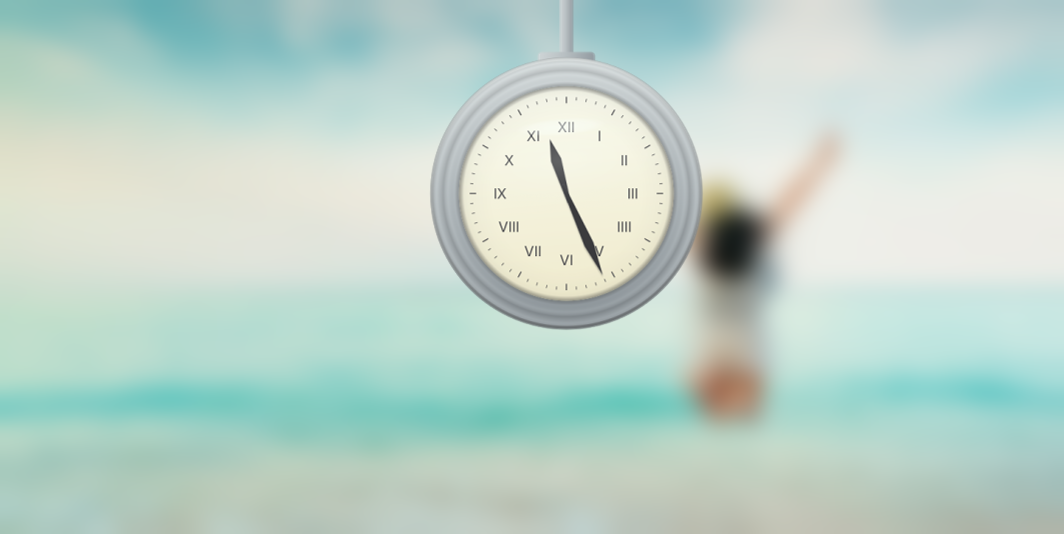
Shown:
h=11 m=26
